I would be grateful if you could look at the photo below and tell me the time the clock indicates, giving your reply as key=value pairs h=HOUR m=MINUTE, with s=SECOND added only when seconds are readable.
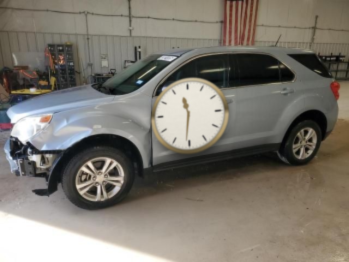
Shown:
h=11 m=31
